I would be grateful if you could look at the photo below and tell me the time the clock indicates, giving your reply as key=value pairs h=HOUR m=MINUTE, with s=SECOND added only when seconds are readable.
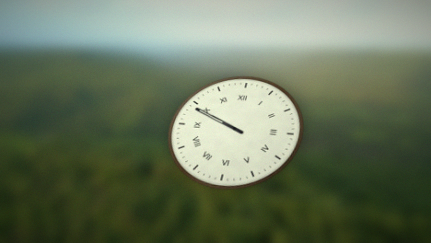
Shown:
h=9 m=49
